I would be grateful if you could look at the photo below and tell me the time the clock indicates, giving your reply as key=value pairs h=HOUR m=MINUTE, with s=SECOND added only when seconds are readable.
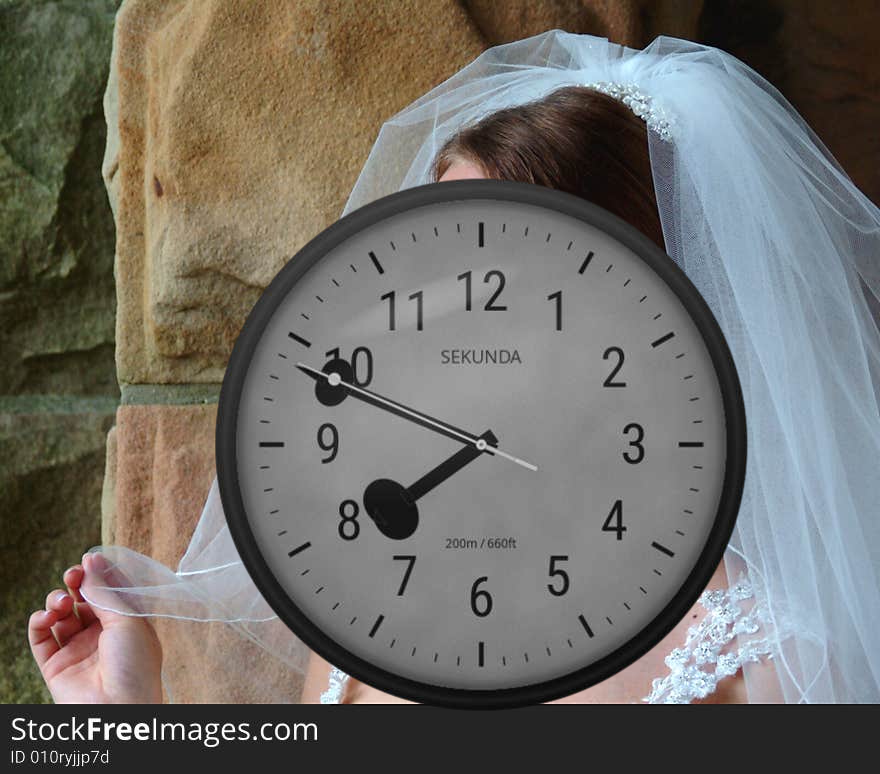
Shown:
h=7 m=48 s=49
